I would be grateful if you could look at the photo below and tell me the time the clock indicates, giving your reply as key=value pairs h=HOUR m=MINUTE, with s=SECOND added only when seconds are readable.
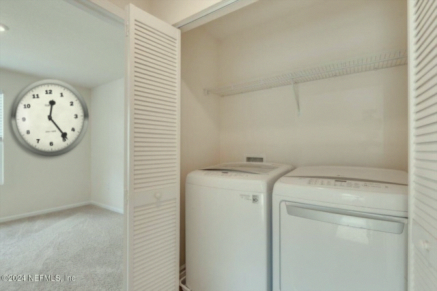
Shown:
h=12 m=24
